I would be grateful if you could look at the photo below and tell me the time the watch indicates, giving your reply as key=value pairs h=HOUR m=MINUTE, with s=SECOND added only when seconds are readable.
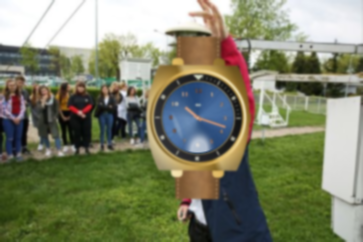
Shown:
h=10 m=18
